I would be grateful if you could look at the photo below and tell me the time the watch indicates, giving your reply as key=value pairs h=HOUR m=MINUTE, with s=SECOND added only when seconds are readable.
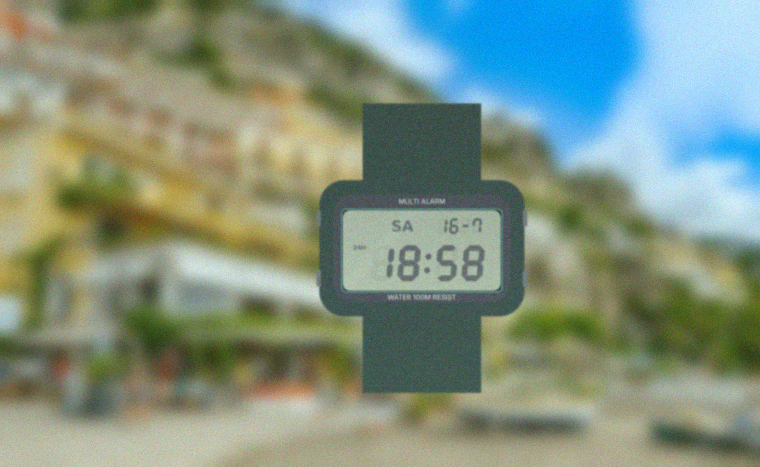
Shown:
h=18 m=58
